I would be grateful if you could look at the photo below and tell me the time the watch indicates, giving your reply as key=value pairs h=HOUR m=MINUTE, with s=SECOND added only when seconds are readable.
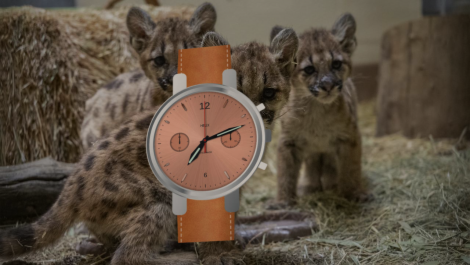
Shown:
h=7 m=12
